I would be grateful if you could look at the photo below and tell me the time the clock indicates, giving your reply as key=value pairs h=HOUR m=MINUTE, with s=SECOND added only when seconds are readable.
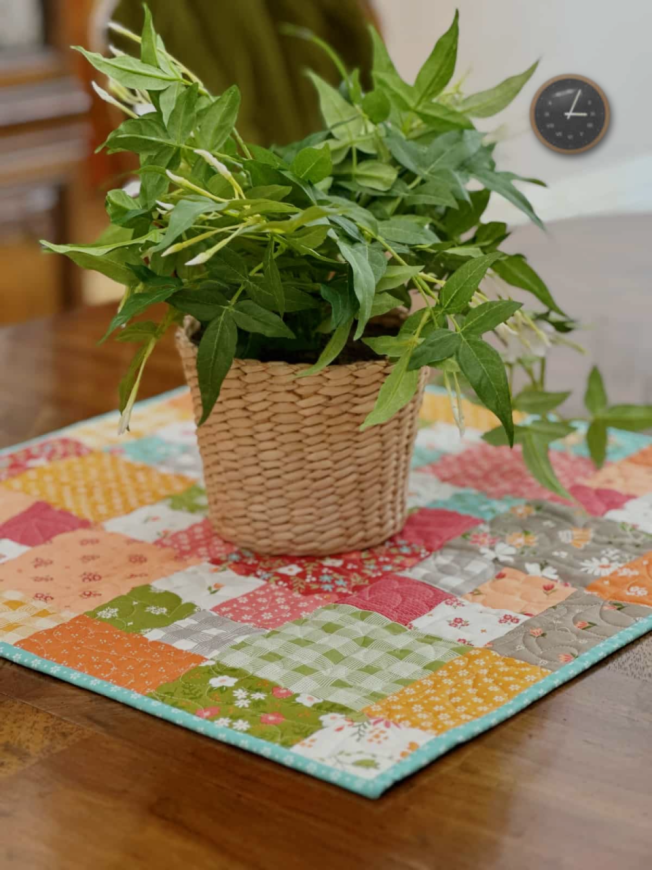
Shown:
h=3 m=4
